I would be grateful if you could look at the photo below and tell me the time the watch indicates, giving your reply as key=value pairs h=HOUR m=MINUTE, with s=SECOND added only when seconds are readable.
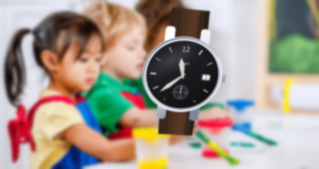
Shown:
h=11 m=38
